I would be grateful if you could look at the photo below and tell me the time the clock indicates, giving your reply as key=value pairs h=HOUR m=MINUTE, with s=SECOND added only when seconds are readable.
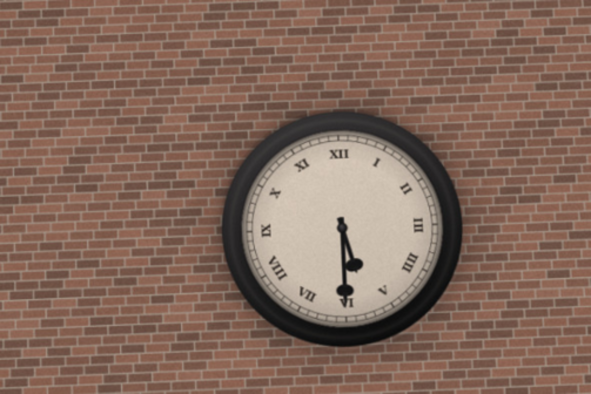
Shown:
h=5 m=30
